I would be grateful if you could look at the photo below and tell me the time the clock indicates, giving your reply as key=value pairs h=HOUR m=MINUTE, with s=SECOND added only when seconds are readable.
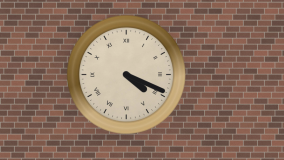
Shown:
h=4 m=19
